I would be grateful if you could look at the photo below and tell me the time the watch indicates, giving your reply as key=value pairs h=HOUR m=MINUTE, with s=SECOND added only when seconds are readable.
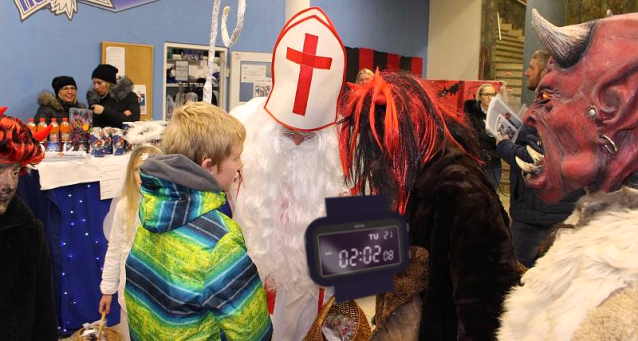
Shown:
h=2 m=2 s=8
